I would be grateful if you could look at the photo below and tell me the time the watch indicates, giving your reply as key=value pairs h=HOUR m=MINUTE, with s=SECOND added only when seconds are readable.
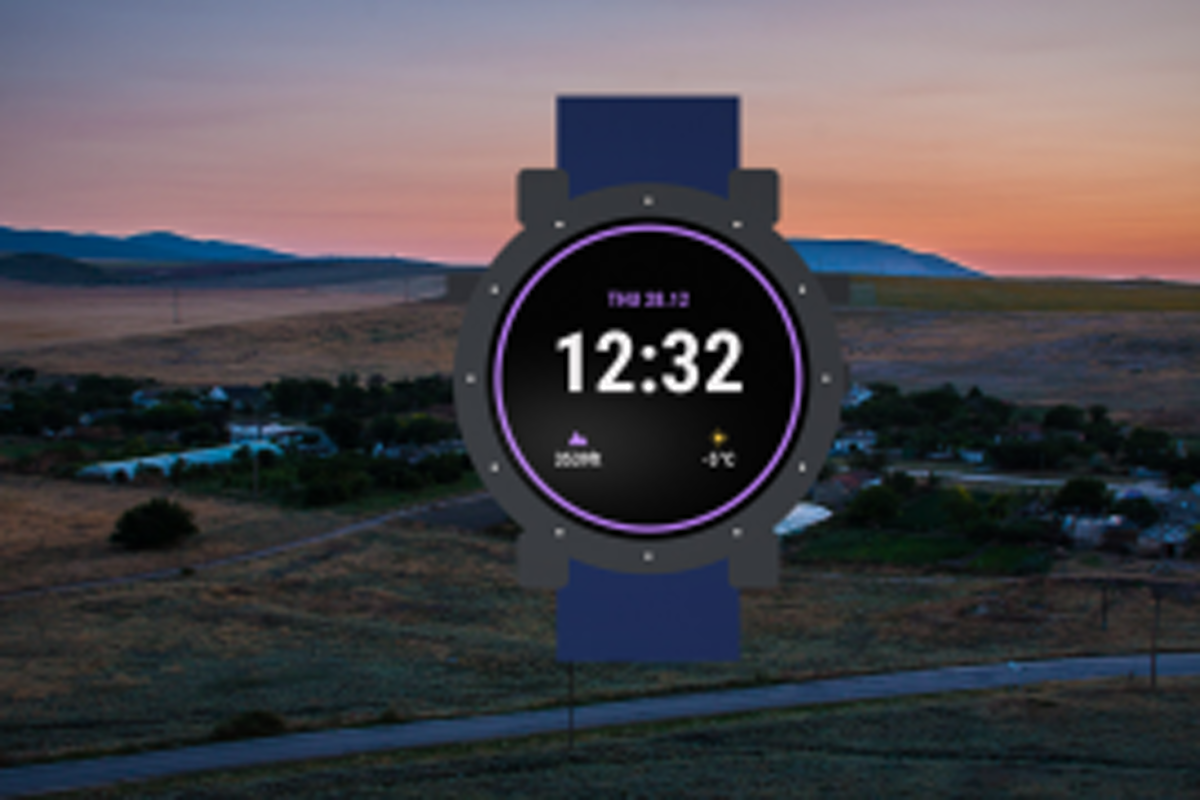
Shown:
h=12 m=32
